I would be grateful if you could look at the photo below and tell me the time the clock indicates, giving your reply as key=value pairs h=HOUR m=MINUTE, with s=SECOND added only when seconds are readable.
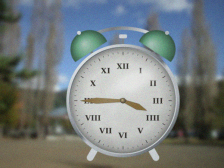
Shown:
h=3 m=45
